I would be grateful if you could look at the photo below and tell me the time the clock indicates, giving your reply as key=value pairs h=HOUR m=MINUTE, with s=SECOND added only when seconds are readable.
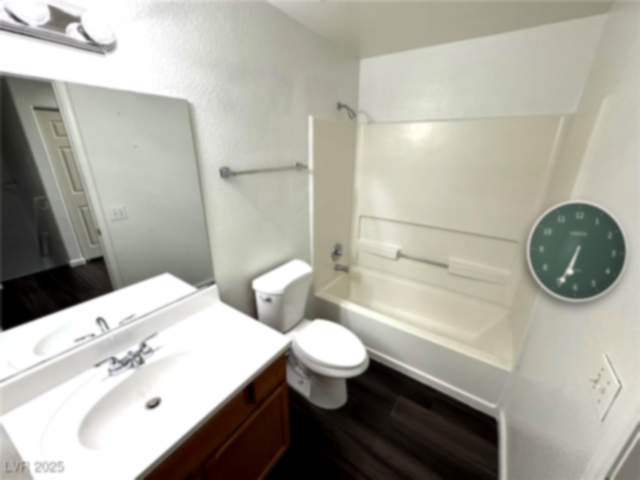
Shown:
h=6 m=34
